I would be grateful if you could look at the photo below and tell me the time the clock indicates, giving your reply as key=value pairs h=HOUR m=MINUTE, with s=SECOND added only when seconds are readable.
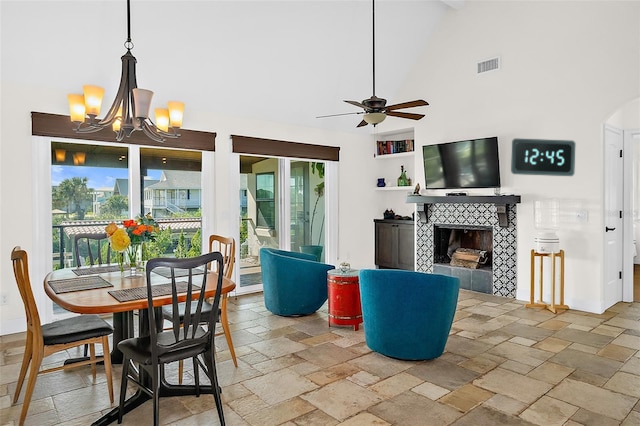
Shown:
h=12 m=45
